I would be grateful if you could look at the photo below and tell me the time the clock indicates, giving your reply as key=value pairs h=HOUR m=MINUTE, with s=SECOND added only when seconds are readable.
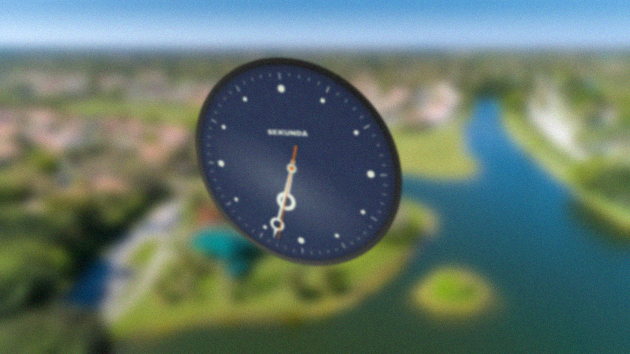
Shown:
h=6 m=33 s=33
